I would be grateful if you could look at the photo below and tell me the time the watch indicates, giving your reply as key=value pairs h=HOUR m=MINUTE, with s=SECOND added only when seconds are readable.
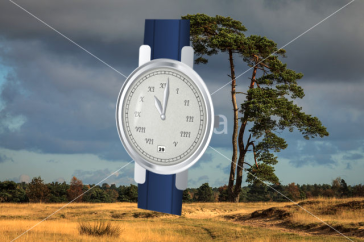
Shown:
h=11 m=1
